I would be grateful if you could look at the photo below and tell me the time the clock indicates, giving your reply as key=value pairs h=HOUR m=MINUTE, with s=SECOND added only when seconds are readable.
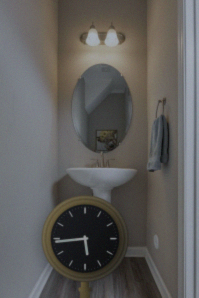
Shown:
h=5 m=44
